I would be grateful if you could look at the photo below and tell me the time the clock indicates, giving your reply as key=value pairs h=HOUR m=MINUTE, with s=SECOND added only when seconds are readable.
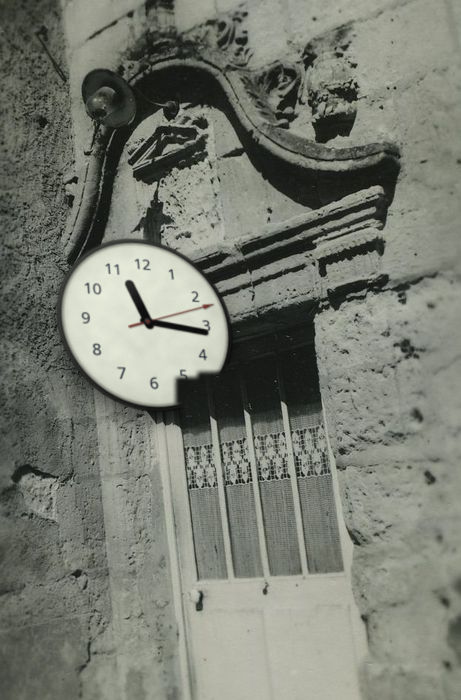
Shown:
h=11 m=16 s=12
